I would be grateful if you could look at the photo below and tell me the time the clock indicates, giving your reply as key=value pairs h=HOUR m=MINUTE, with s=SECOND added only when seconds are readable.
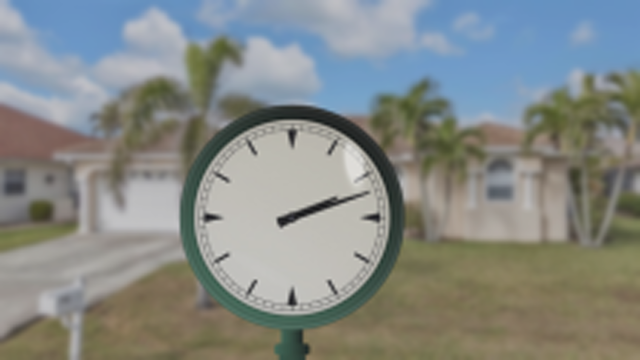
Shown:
h=2 m=12
